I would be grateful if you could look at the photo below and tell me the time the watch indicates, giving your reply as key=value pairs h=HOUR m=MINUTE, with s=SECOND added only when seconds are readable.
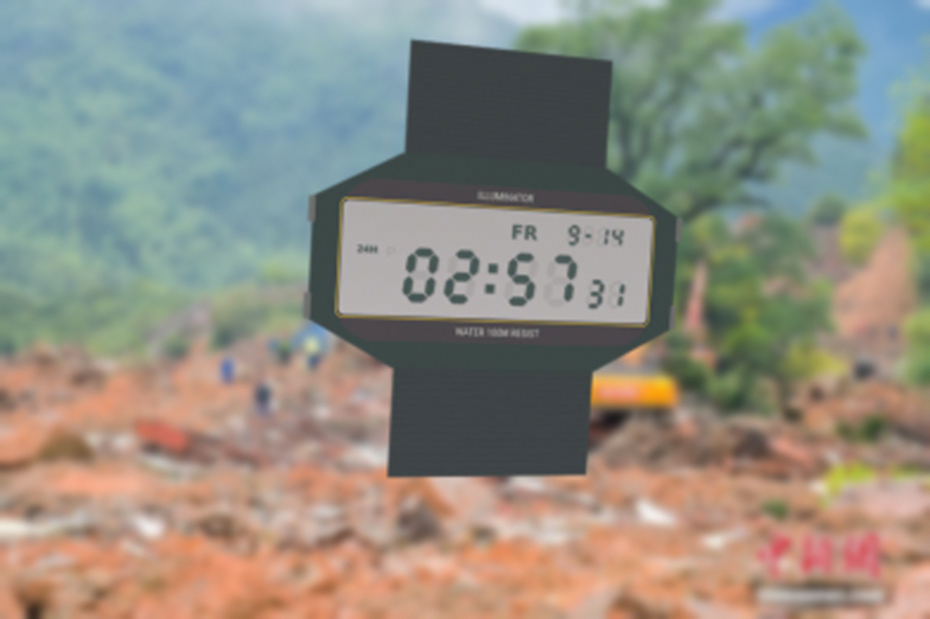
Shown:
h=2 m=57 s=31
